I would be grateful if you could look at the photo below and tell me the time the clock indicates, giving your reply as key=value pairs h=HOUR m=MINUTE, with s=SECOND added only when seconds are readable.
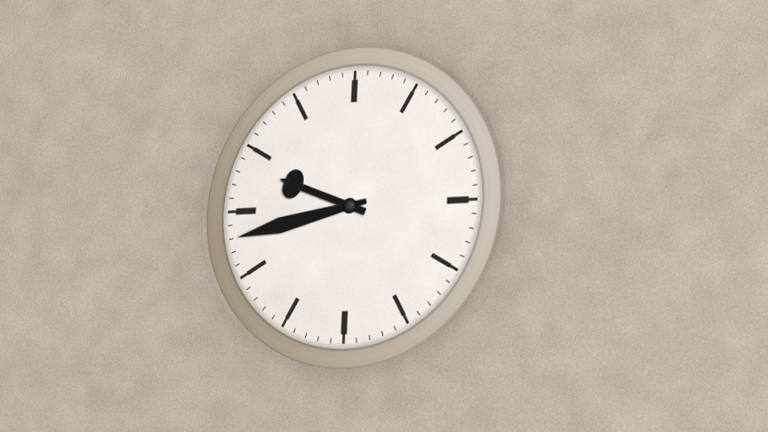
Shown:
h=9 m=43
